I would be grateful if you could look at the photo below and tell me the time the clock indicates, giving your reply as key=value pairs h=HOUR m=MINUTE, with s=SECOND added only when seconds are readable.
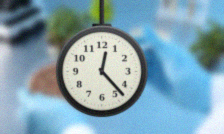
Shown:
h=12 m=23
